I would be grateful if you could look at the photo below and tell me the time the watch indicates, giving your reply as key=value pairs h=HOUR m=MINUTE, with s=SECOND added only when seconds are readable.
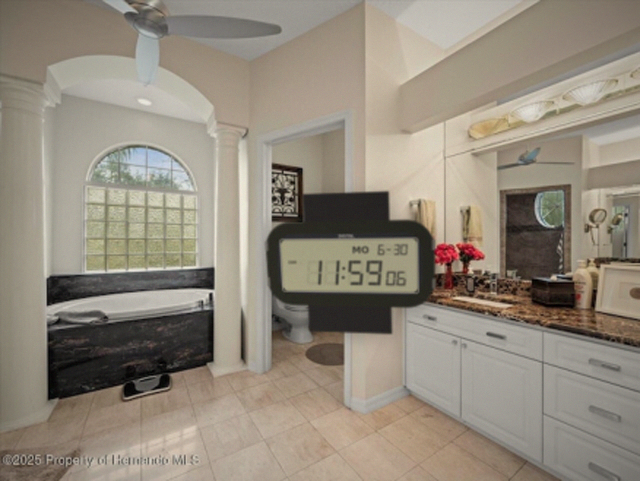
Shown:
h=11 m=59 s=6
